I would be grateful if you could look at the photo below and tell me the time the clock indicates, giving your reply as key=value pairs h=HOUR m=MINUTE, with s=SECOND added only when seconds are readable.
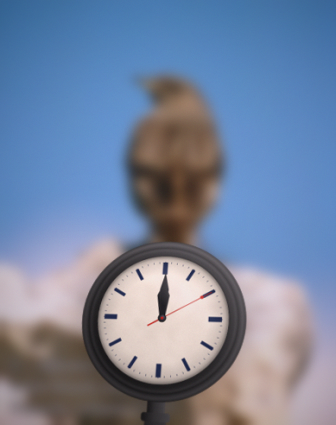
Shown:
h=12 m=0 s=10
